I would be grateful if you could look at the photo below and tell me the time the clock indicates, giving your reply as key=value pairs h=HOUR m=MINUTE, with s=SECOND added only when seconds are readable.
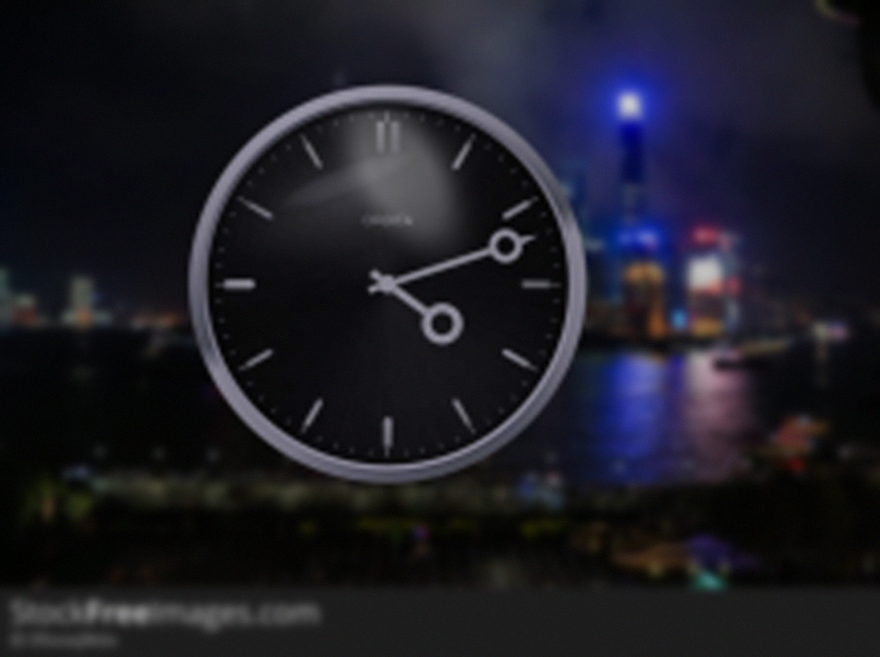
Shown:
h=4 m=12
